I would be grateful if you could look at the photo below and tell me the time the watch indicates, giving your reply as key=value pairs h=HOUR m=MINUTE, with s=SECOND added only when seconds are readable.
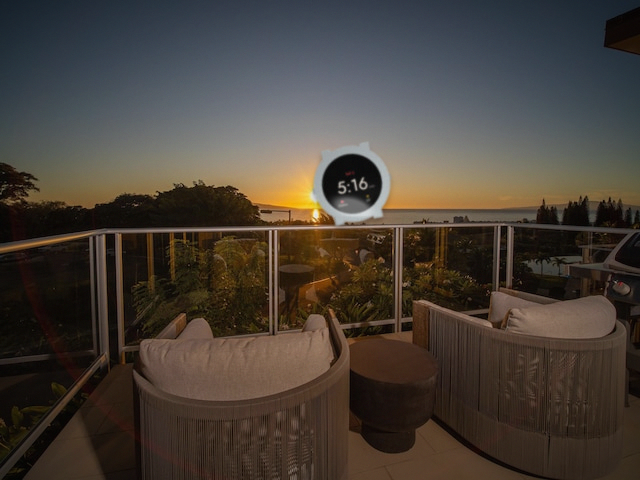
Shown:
h=5 m=16
